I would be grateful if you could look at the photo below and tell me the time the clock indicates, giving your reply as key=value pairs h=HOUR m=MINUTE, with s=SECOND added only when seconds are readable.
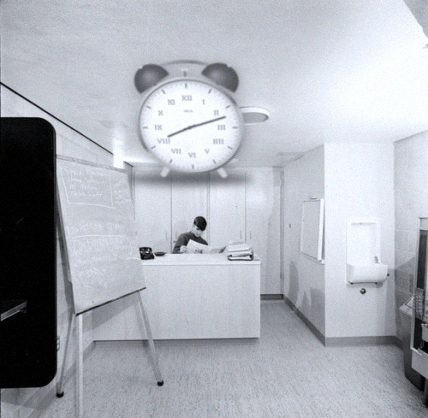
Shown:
h=8 m=12
